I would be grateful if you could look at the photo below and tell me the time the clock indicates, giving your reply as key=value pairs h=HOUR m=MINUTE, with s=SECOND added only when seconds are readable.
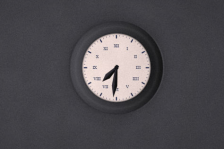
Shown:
h=7 m=31
